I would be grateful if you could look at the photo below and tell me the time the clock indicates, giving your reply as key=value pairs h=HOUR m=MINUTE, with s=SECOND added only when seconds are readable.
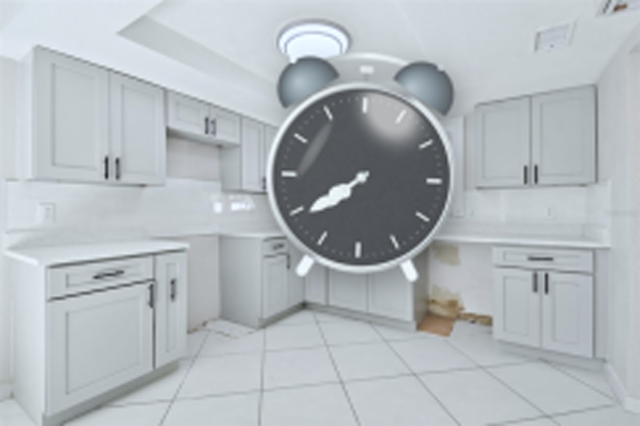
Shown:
h=7 m=39
